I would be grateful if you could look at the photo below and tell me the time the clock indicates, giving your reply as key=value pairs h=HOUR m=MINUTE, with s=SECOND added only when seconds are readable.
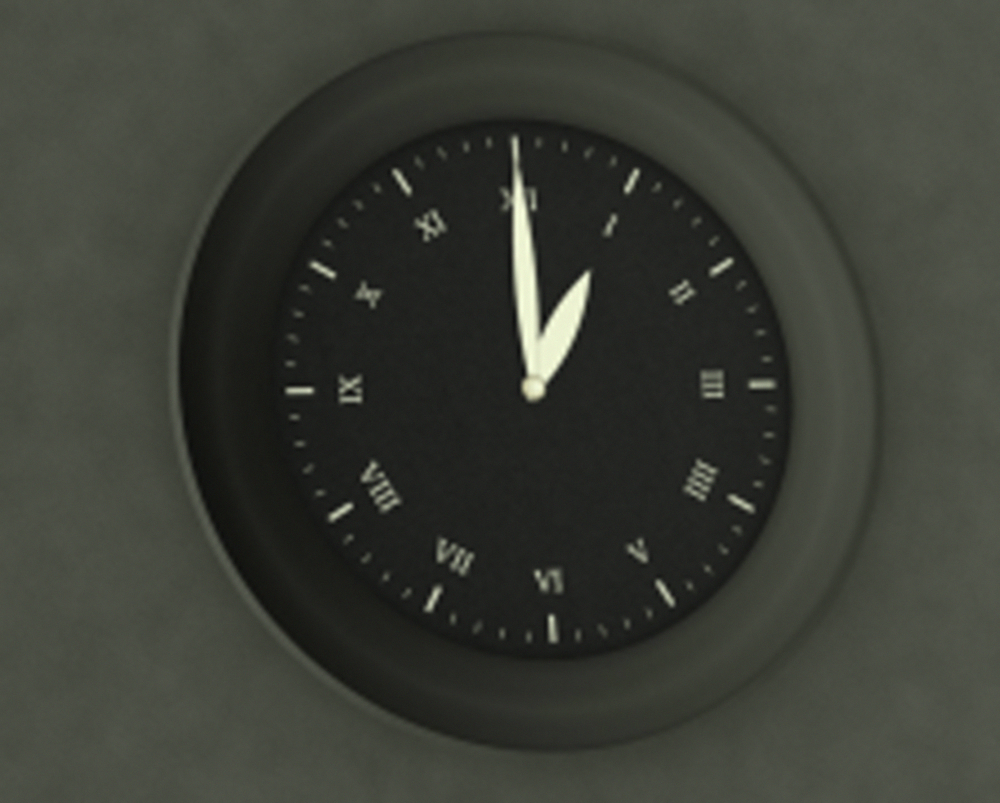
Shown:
h=1 m=0
